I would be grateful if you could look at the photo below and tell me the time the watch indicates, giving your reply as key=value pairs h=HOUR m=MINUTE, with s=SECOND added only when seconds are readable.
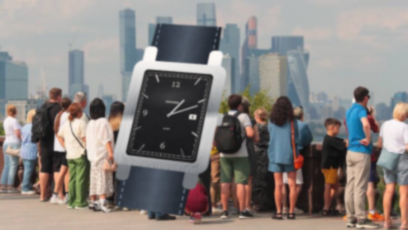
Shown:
h=1 m=11
